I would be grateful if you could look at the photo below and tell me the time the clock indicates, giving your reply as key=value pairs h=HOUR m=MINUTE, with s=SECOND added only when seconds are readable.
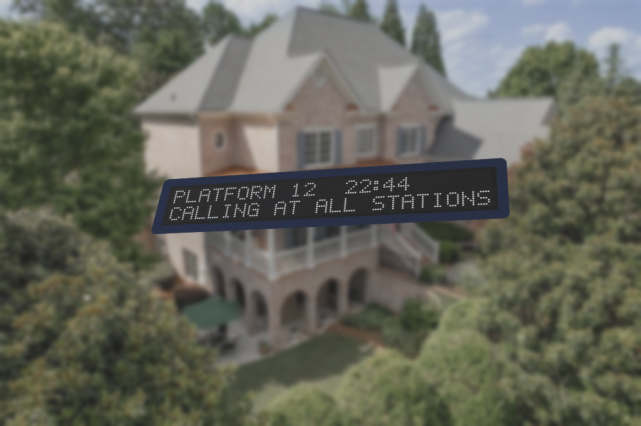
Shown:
h=22 m=44
